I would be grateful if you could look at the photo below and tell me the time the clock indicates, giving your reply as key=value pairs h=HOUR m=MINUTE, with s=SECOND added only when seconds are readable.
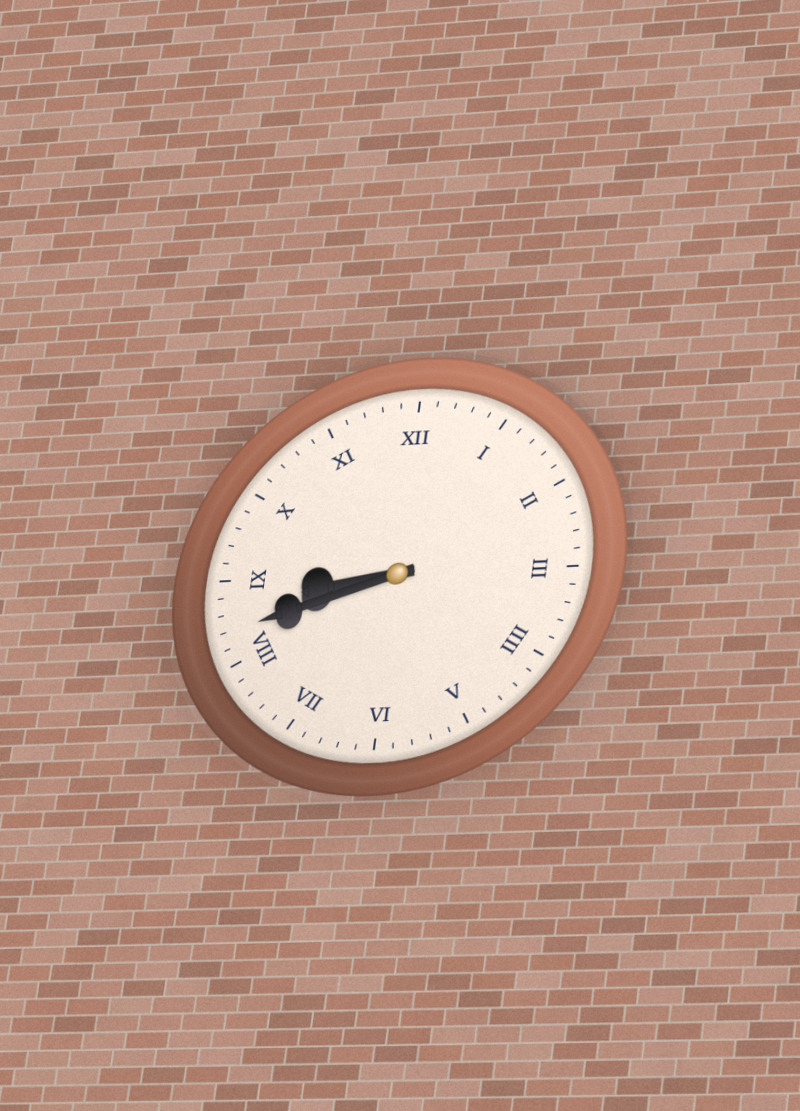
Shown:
h=8 m=42
